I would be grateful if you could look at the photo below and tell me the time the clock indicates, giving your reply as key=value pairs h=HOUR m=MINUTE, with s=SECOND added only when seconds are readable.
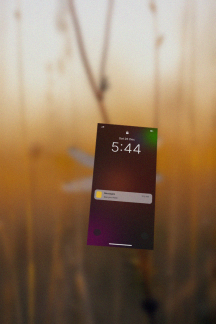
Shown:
h=5 m=44
